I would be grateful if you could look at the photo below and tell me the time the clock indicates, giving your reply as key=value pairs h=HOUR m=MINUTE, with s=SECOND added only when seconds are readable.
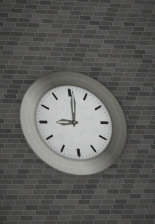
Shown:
h=9 m=1
